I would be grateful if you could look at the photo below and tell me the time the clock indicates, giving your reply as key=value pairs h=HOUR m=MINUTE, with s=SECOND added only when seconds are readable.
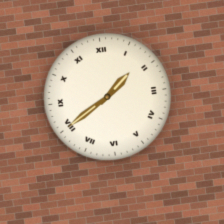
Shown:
h=1 m=40
